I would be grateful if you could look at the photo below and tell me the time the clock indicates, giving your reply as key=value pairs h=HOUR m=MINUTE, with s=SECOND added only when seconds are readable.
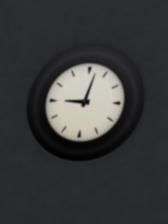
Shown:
h=9 m=2
